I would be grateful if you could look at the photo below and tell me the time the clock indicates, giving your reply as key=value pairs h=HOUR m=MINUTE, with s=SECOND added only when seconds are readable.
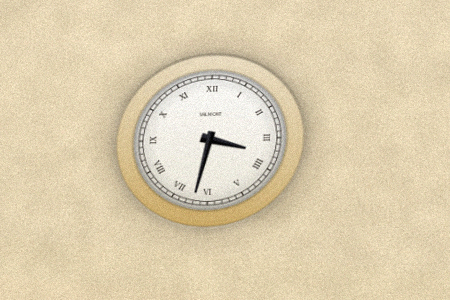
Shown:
h=3 m=32
